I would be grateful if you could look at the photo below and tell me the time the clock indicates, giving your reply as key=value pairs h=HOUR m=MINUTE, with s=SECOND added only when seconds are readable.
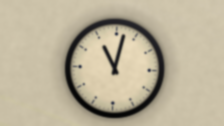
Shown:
h=11 m=2
